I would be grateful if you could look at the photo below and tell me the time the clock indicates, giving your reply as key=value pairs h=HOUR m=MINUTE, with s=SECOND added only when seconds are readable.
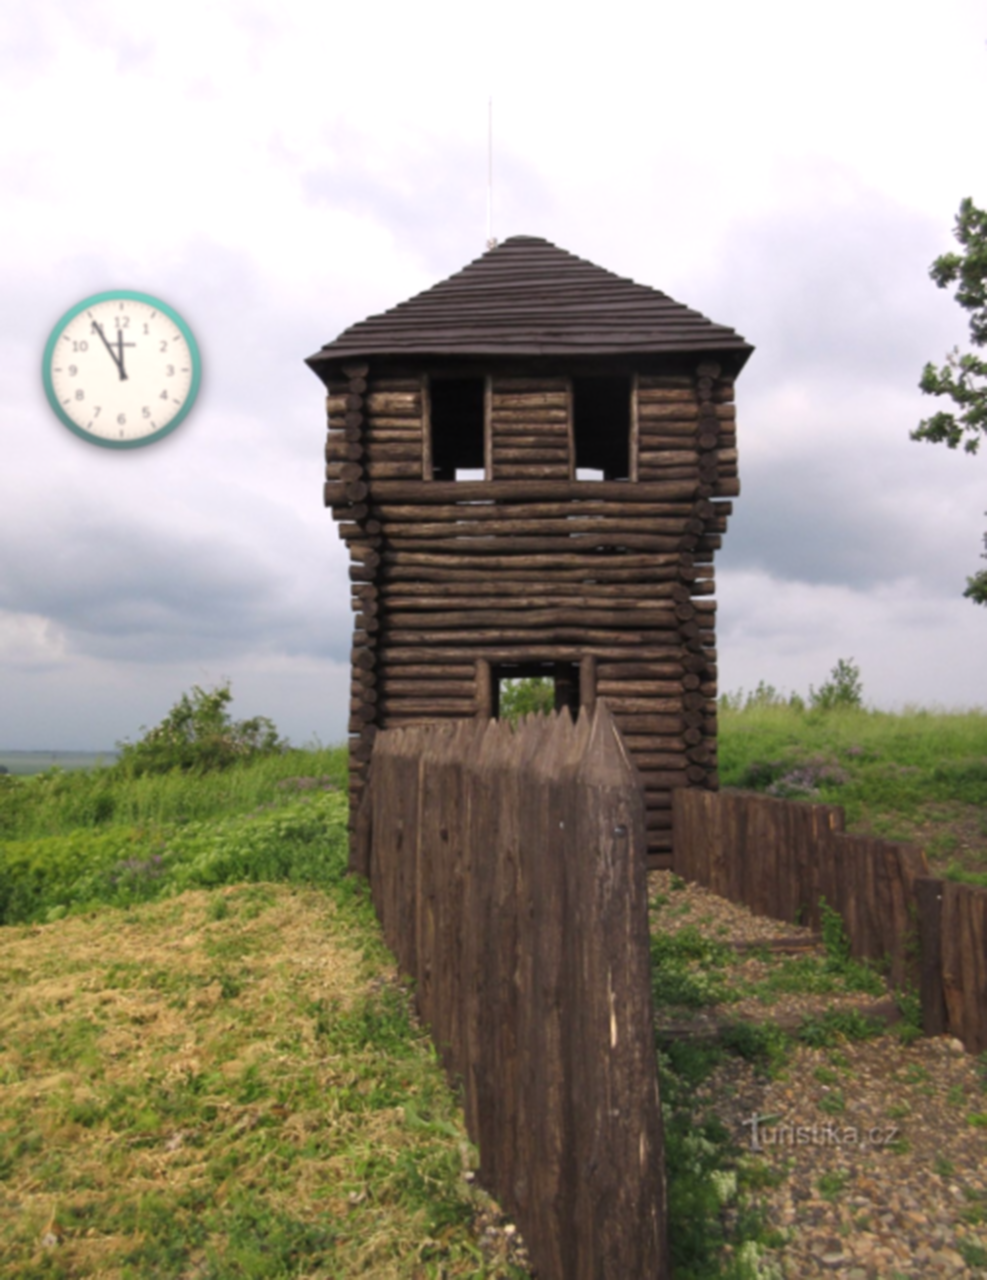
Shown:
h=11 m=55
